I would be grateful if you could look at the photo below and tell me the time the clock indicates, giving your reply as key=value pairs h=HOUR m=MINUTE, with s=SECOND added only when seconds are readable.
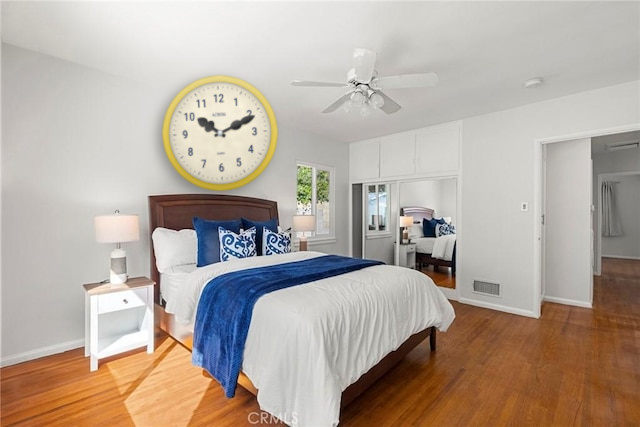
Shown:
h=10 m=11
